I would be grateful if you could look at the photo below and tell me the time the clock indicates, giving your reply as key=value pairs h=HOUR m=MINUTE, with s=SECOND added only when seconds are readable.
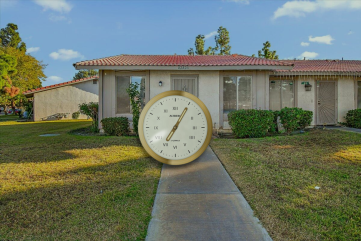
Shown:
h=7 m=5
